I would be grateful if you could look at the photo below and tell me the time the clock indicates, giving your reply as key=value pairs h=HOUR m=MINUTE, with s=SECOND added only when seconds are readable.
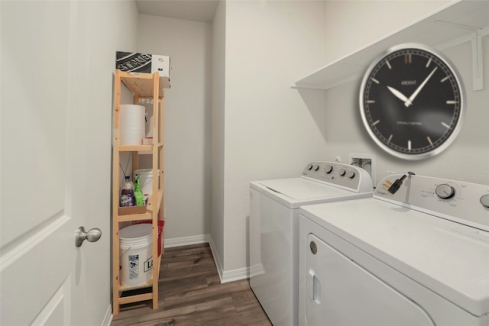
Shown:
h=10 m=7
